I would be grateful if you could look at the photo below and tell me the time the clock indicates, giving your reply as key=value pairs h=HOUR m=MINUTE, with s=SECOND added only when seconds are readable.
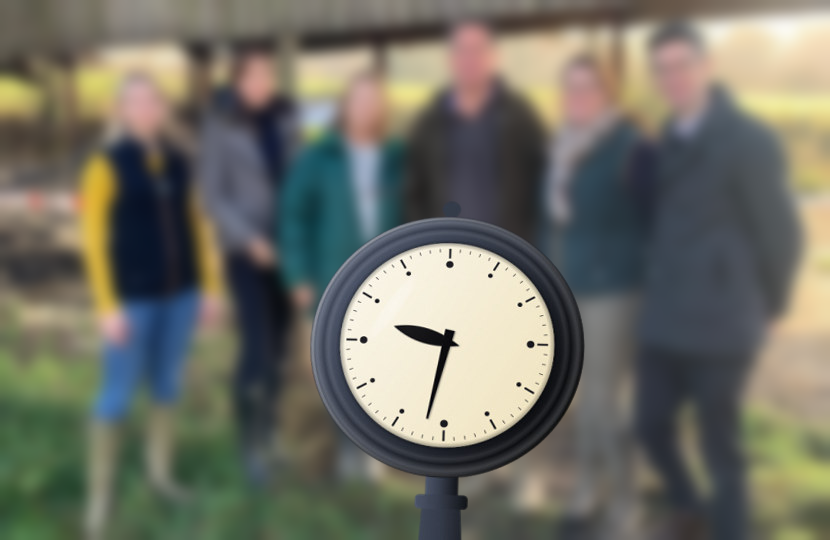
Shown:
h=9 m=32
